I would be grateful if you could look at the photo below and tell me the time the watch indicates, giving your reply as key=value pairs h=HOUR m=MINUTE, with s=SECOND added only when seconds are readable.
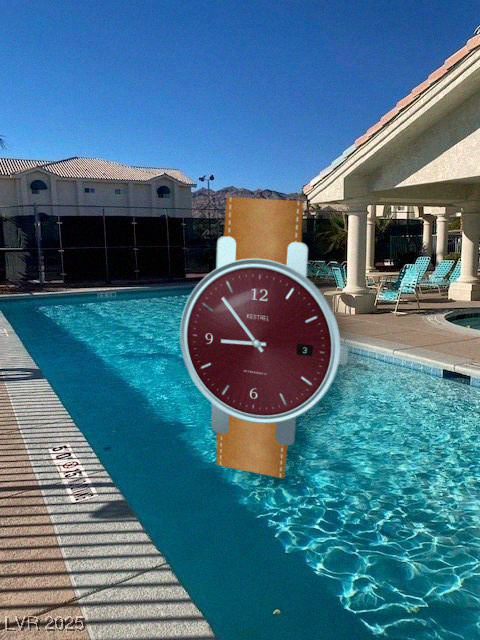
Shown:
h=8 m=53
